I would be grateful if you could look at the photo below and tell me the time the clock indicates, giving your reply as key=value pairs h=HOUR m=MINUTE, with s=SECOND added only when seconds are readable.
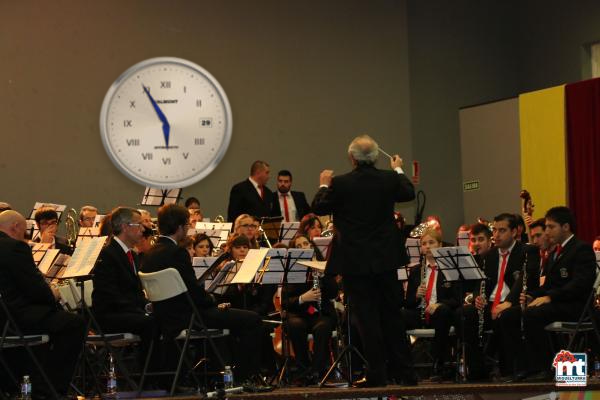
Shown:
h=5 m=55
